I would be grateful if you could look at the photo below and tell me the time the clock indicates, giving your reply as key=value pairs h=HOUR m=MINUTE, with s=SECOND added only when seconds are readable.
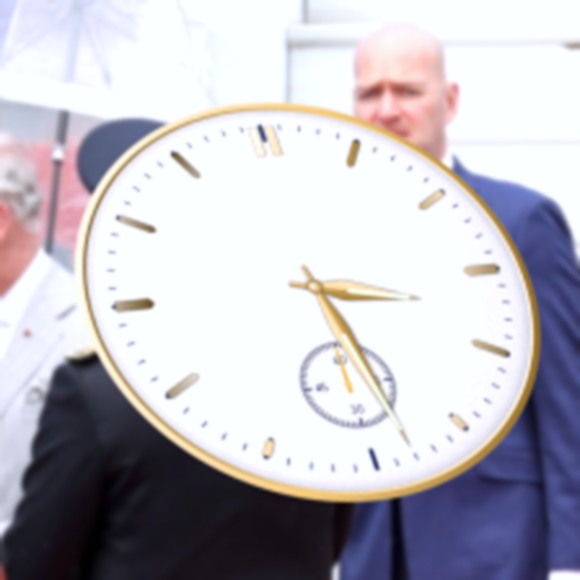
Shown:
h=3 m=28
